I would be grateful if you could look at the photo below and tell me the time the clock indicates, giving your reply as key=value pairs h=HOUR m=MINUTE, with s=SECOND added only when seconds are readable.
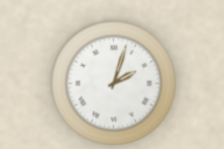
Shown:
h=2 m=3
